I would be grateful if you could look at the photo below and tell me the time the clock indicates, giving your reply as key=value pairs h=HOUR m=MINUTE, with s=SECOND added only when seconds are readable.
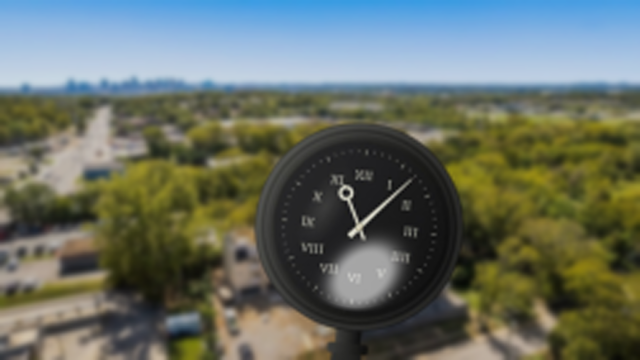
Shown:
h=11 m=7
